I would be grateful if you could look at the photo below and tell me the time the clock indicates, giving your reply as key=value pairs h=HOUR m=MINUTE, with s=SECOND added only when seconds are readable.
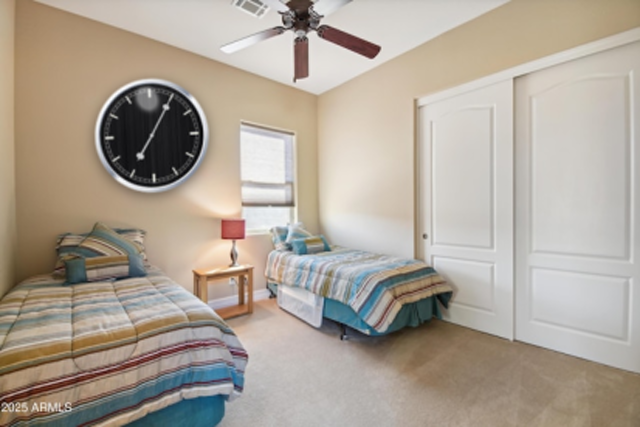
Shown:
h=7 m=5
